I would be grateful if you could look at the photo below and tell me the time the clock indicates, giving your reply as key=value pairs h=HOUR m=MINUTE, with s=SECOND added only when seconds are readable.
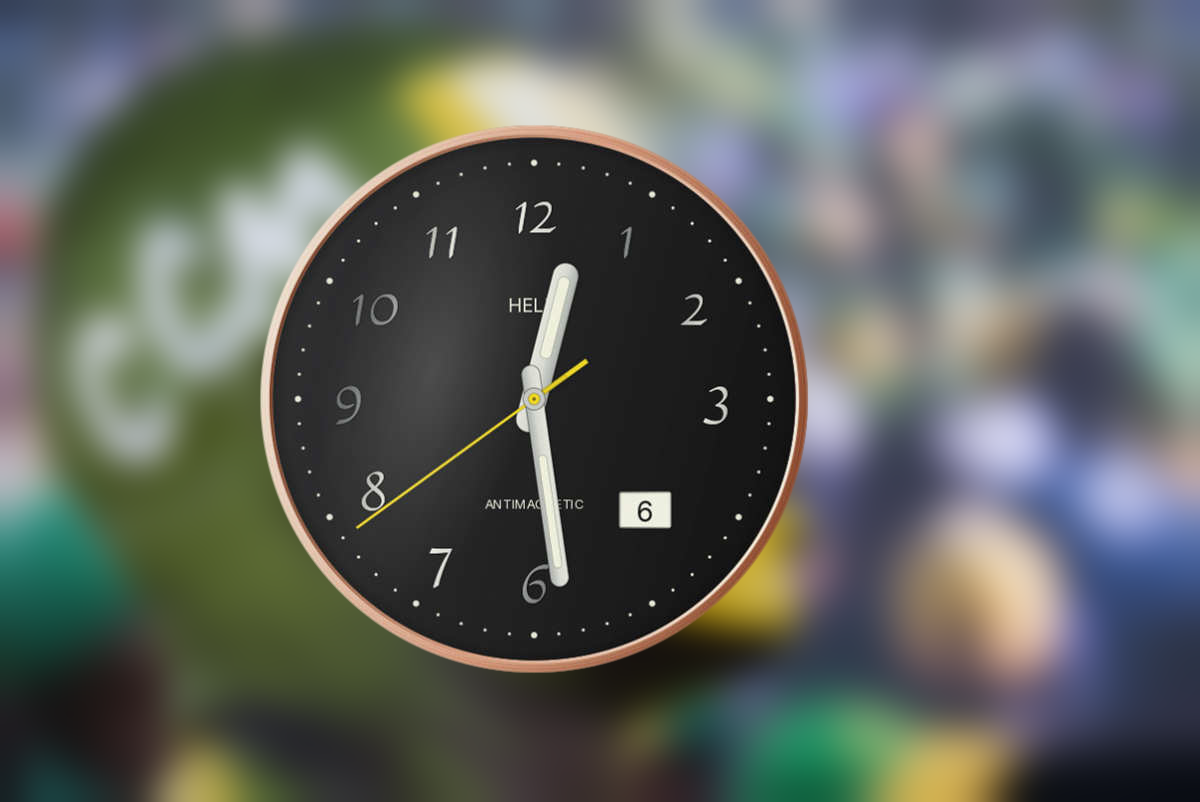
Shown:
h=12 m=28 s=39
